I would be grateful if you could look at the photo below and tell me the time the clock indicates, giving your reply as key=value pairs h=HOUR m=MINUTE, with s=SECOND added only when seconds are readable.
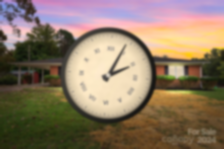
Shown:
h=2 m=4
